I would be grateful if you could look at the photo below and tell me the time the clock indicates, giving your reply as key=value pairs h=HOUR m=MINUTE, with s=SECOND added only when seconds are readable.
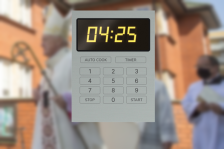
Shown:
h=4 m=25
